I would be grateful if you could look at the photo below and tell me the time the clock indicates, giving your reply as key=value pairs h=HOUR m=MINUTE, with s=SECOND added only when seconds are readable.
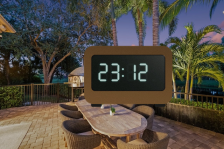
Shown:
h=23 m=12
